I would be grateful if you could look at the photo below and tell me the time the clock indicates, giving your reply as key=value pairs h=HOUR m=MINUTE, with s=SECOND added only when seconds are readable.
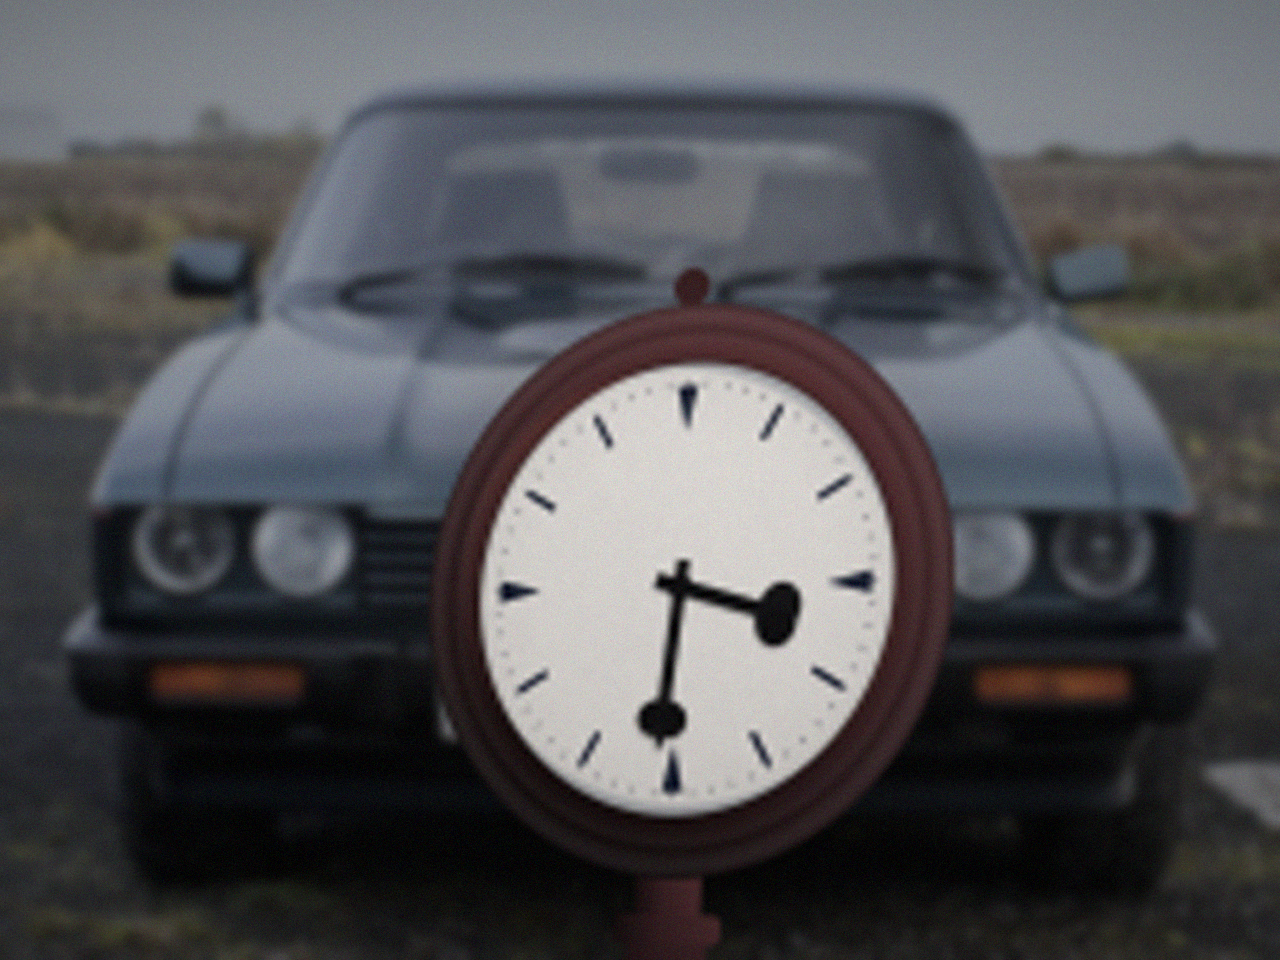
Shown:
h=3 m=31
